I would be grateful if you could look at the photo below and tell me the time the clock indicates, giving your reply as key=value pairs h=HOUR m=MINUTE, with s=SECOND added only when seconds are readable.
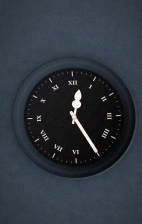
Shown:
h=12 m=25
